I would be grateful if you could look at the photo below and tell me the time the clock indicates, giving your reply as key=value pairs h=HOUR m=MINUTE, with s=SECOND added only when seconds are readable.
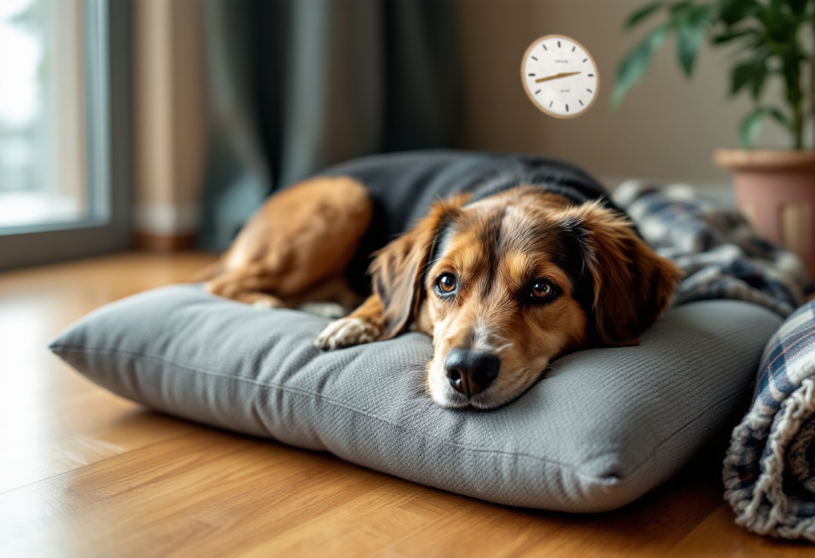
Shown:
h=2 m=43
